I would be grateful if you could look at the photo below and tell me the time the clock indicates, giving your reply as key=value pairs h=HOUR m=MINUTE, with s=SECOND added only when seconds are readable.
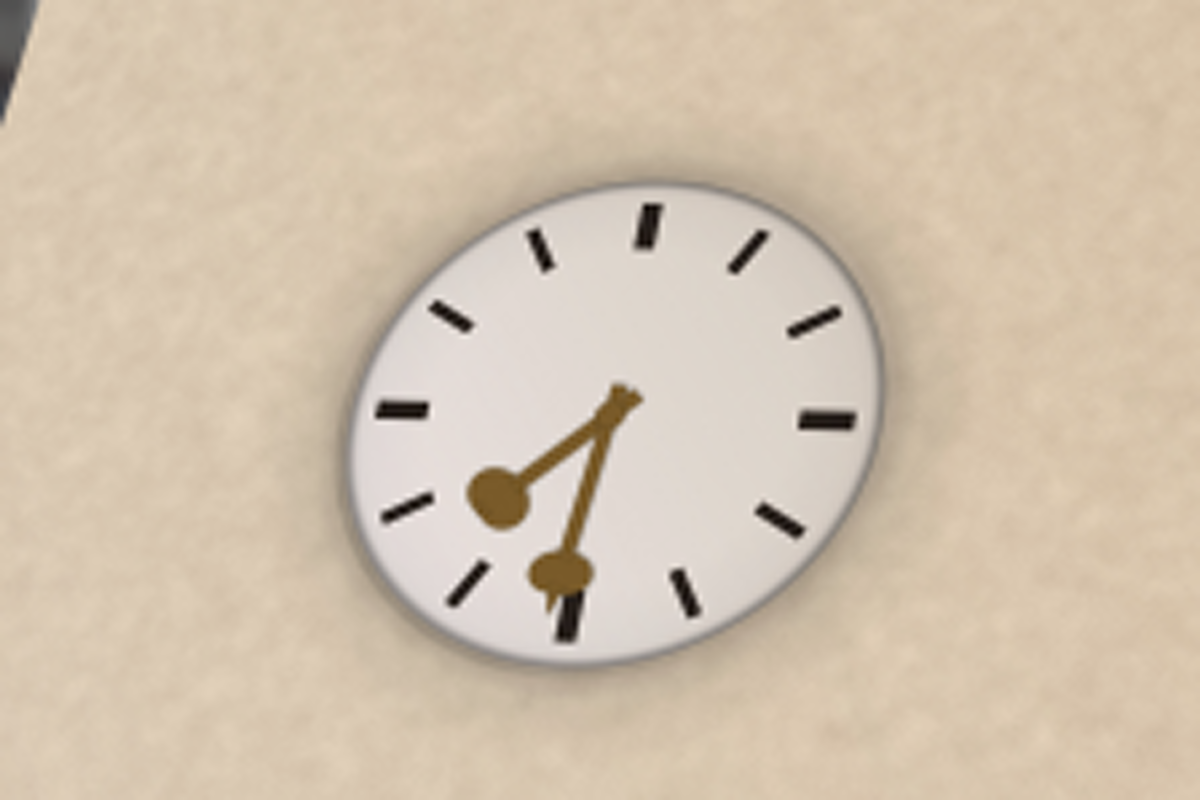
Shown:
h=7 m=31
